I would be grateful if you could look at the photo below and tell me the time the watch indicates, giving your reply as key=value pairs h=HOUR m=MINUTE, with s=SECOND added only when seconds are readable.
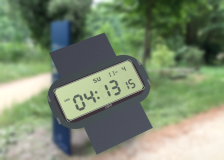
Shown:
h=4 m=13 s=15
